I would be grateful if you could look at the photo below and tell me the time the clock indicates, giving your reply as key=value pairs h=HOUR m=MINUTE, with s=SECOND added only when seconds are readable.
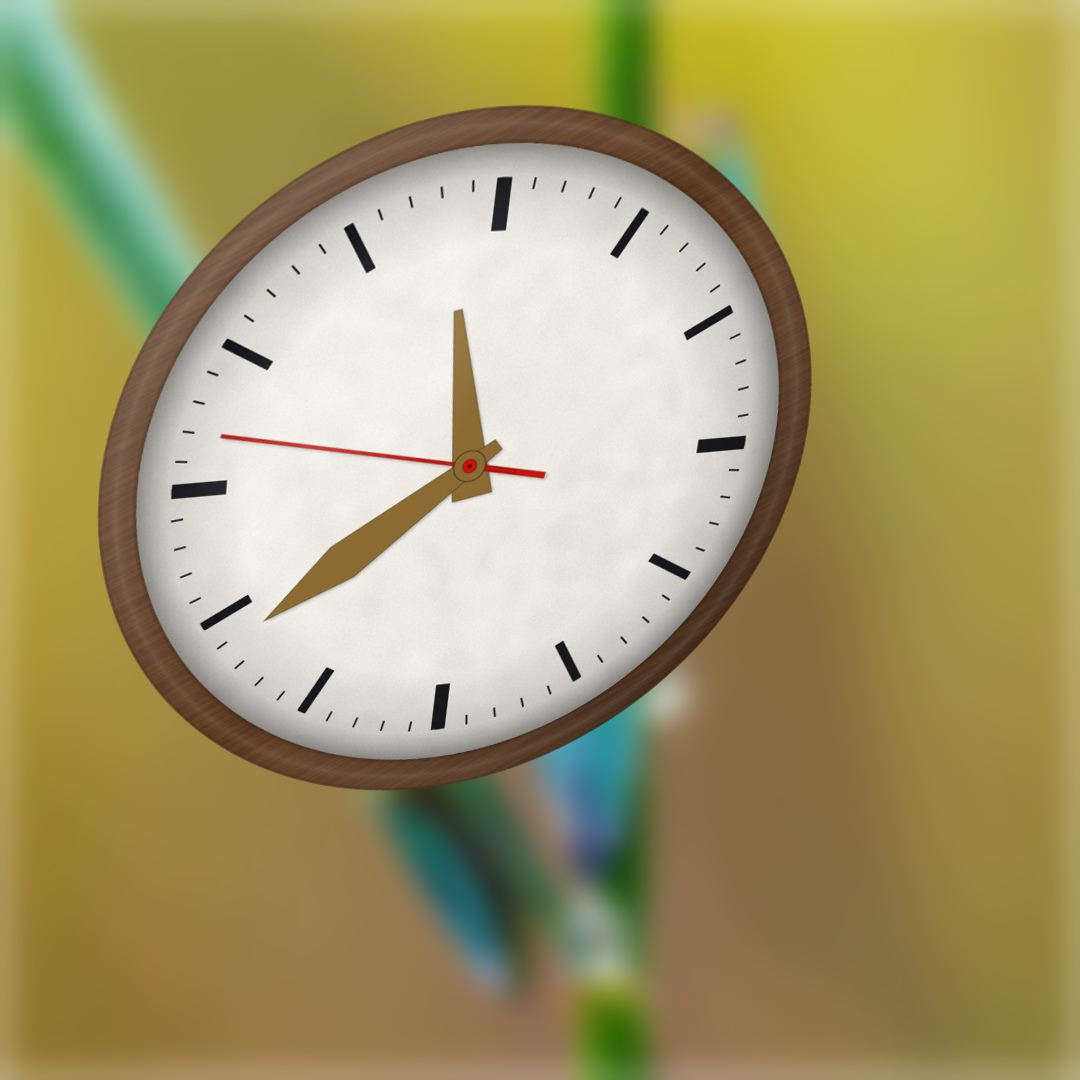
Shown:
h=11 m=38 s=47
